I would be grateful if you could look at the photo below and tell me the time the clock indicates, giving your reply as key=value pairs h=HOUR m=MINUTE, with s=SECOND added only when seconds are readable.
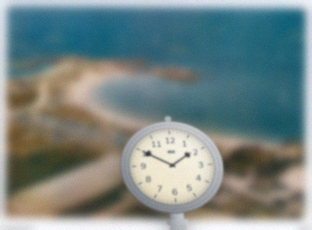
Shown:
h=1 m=50
